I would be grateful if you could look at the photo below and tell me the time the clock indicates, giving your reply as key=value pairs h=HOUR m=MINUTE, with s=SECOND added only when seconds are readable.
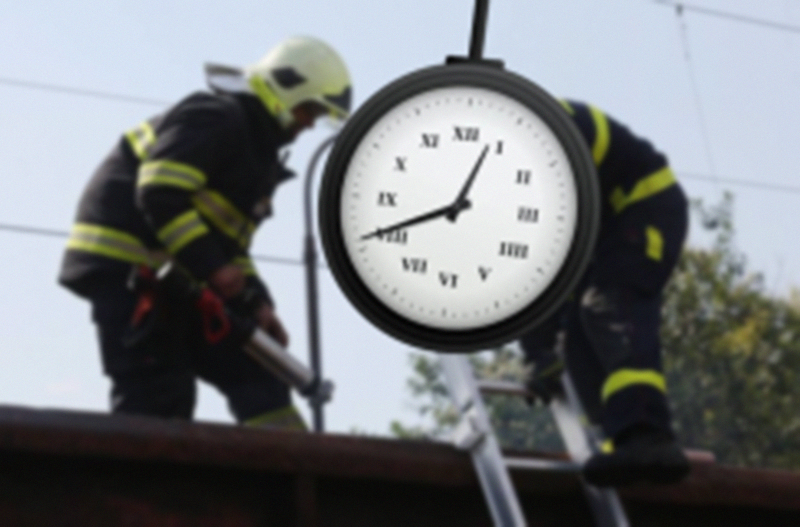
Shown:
h=12 m=41
